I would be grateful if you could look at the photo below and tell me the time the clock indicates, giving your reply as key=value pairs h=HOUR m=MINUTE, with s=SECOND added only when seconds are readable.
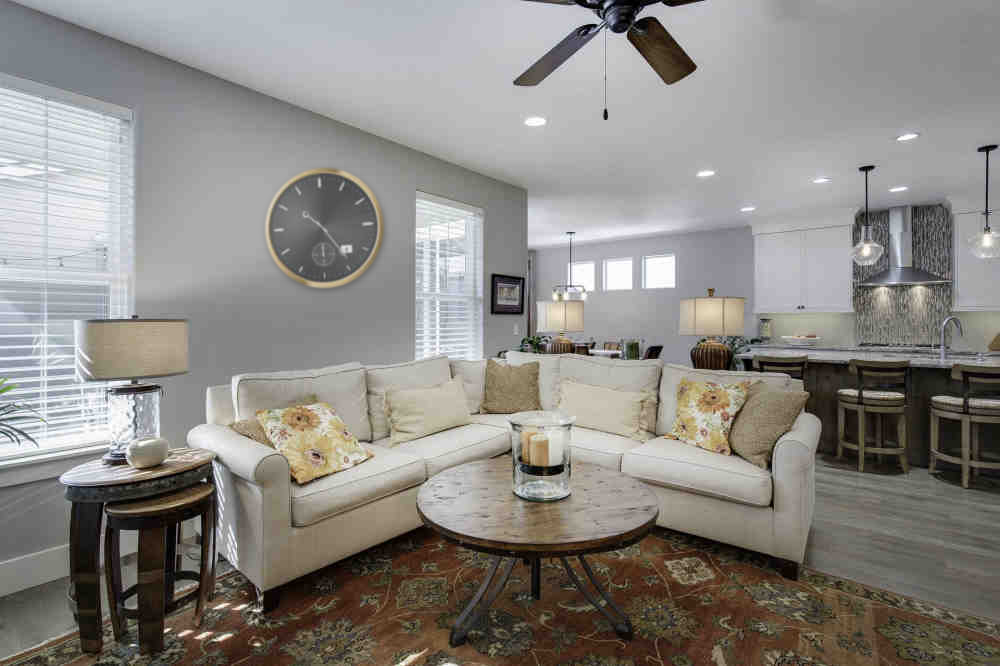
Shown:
h=10 m=24
